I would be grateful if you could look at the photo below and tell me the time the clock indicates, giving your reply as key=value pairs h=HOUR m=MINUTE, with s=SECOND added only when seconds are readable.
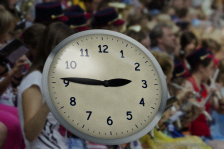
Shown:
h=2 m=46
